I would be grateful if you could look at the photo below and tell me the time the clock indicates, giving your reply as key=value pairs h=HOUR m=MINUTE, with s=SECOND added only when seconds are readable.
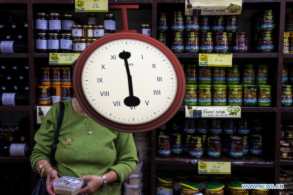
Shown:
h=5 m=59
